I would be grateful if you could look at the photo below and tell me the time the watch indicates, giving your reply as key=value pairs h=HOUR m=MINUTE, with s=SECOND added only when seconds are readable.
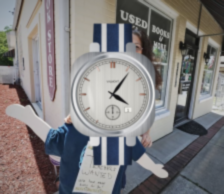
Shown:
h=4 m=6
